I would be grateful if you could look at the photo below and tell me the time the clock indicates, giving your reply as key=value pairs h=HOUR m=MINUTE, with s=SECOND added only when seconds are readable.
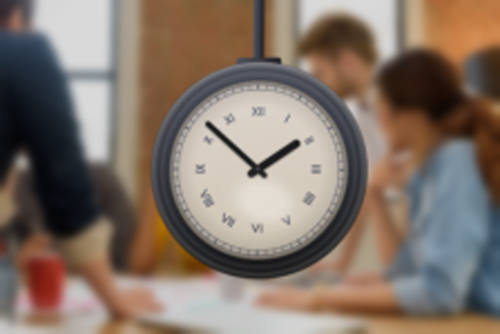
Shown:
h=1 m=52
